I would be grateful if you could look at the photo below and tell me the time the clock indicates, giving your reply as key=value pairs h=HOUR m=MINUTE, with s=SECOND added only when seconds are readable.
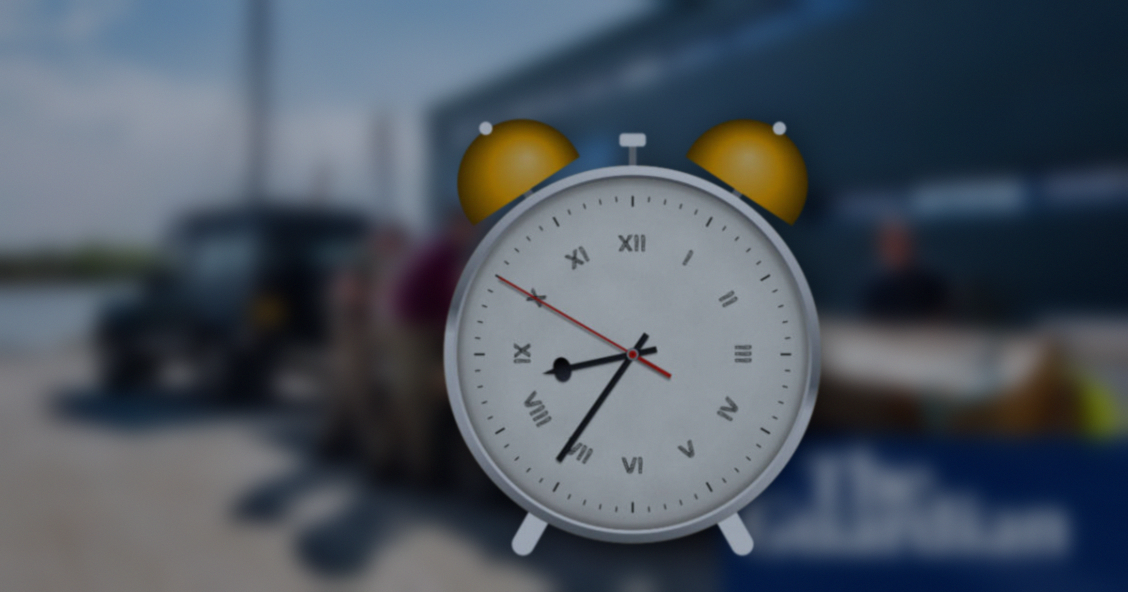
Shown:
h=8 m=35 s=50
